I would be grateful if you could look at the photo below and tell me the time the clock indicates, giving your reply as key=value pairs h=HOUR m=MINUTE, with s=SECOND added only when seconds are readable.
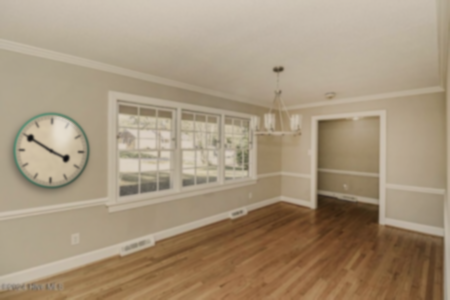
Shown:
h=3 m=50
